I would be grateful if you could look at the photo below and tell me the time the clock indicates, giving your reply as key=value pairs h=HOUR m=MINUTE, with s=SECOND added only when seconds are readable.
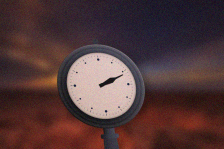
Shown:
h=2 m=11
